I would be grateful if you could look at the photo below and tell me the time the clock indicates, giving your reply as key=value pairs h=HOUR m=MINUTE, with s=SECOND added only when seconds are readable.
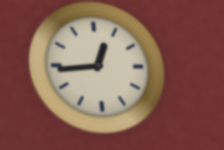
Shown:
h=12 m=44
